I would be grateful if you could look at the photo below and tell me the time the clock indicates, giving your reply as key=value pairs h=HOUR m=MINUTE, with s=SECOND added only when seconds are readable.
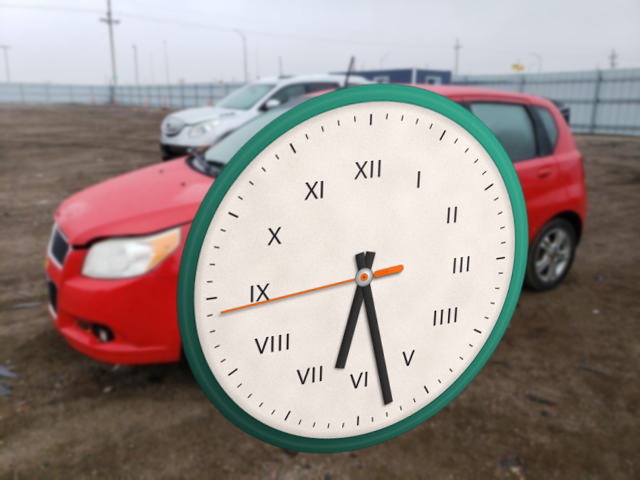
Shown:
h=6 m=27 s=44
